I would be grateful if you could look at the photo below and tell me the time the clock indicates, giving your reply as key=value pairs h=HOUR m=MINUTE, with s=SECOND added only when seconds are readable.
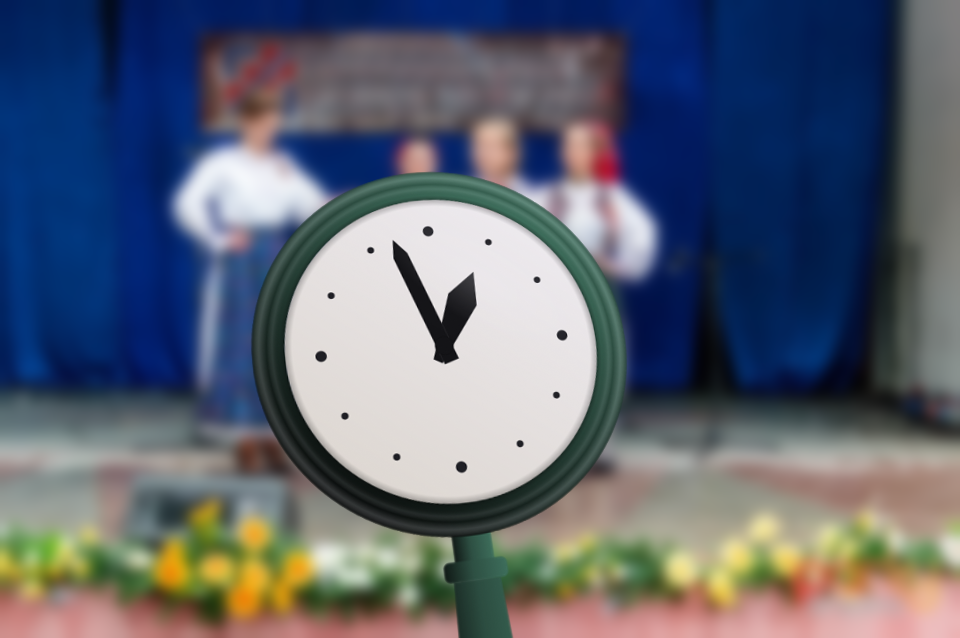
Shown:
h=12 m=57
